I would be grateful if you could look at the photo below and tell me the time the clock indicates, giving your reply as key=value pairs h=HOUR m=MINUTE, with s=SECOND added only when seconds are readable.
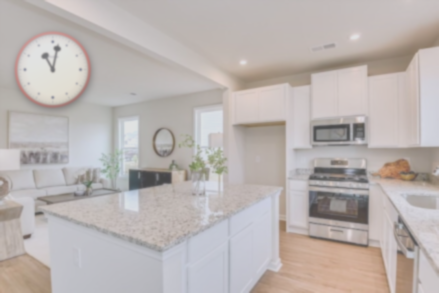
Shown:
h=11 m=2
